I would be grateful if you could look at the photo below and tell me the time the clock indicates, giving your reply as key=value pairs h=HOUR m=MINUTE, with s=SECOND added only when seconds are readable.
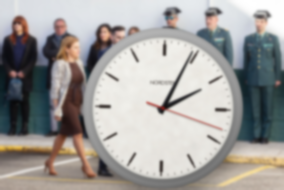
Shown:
h=2 m=4 s=18
